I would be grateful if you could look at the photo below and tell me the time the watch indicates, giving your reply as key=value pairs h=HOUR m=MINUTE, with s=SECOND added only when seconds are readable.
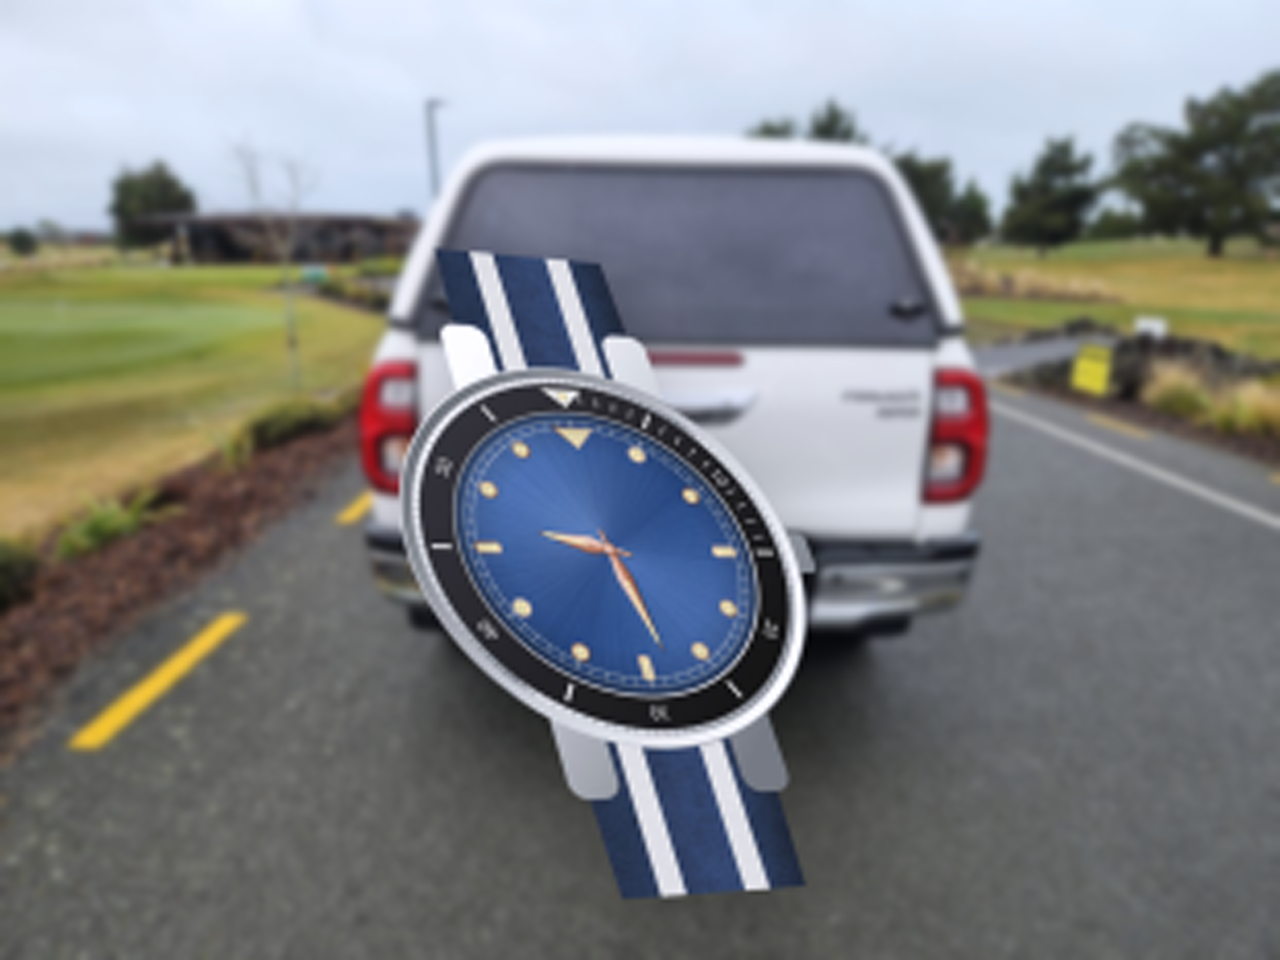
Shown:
h=9 m=28
